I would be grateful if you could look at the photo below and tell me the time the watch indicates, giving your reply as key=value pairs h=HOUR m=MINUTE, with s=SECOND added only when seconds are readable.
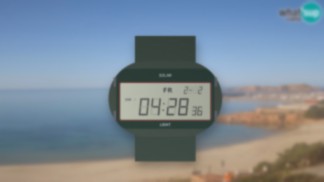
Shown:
h=4 m=28
